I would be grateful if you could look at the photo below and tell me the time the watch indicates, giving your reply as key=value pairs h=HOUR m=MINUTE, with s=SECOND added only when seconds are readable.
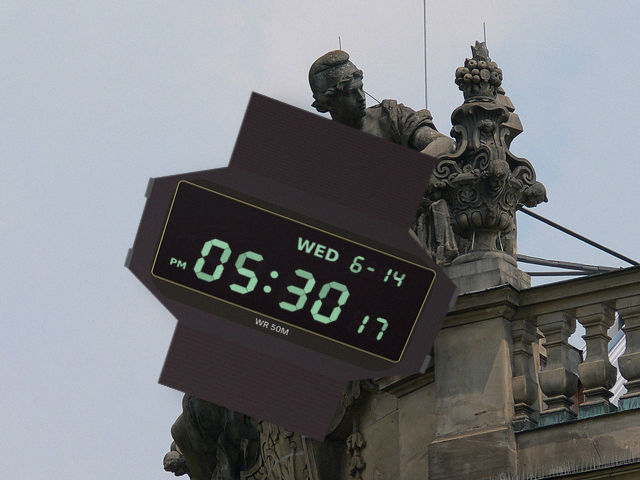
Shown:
h=5 m=30 s=17
